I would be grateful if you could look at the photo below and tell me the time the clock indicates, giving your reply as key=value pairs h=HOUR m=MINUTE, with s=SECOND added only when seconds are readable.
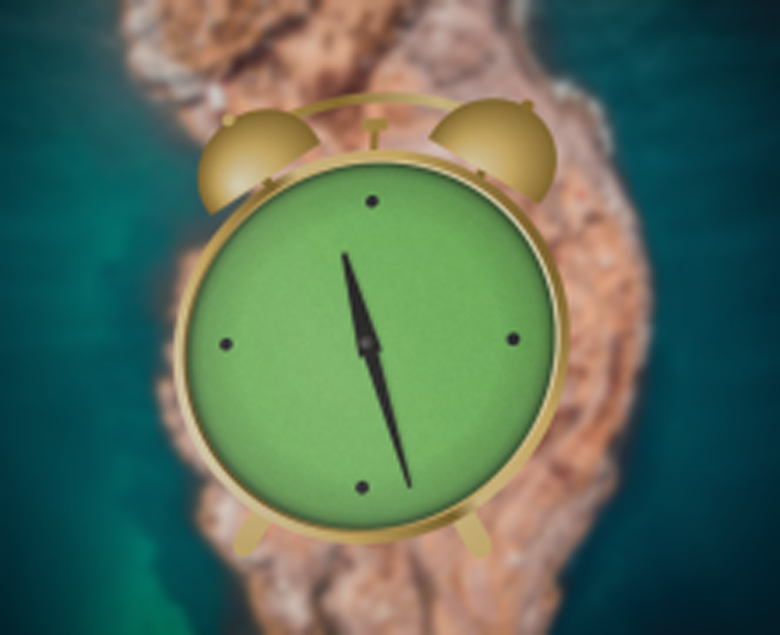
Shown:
h=11 m=27
